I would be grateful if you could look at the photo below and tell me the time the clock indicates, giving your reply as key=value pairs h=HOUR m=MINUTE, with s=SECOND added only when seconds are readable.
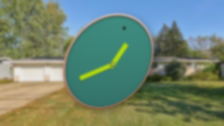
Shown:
h=12 m=40
